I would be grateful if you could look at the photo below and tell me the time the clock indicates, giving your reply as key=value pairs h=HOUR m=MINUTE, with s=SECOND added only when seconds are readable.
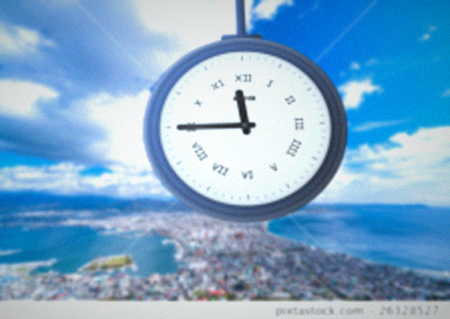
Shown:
h=11 m=45
